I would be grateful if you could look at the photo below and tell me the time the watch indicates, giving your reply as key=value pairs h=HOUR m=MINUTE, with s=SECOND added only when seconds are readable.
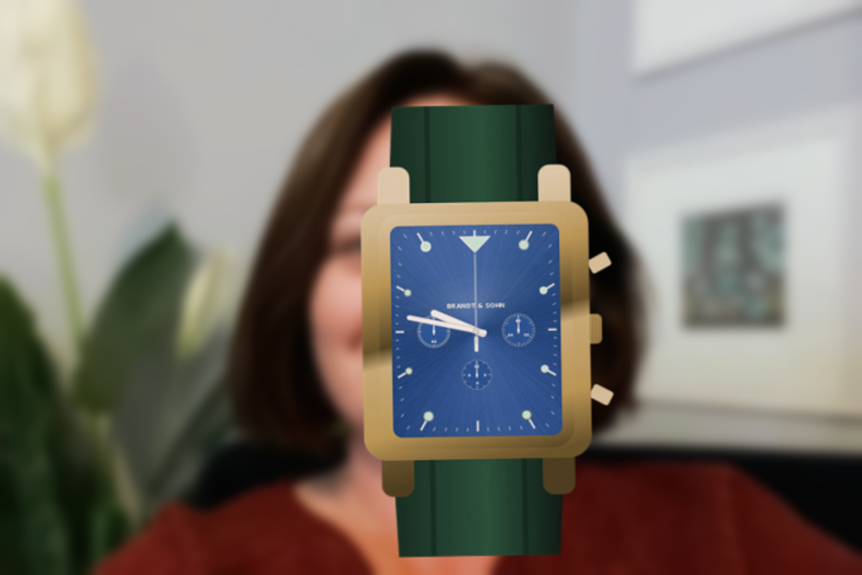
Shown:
h=9 m=47
